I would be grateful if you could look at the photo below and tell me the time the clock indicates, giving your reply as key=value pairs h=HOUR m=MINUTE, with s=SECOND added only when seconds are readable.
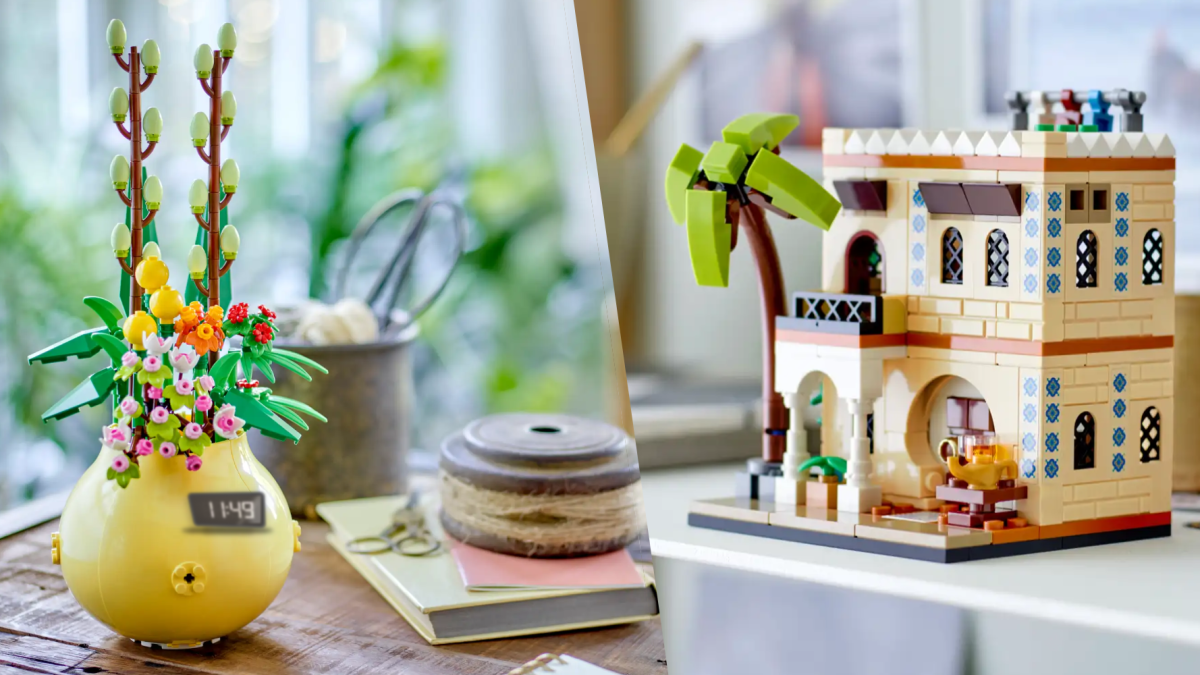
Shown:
h=11 m=49
